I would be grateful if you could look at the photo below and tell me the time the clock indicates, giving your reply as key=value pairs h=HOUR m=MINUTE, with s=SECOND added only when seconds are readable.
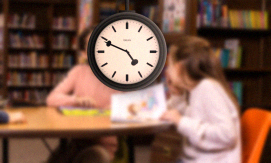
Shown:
h=4 m=49
